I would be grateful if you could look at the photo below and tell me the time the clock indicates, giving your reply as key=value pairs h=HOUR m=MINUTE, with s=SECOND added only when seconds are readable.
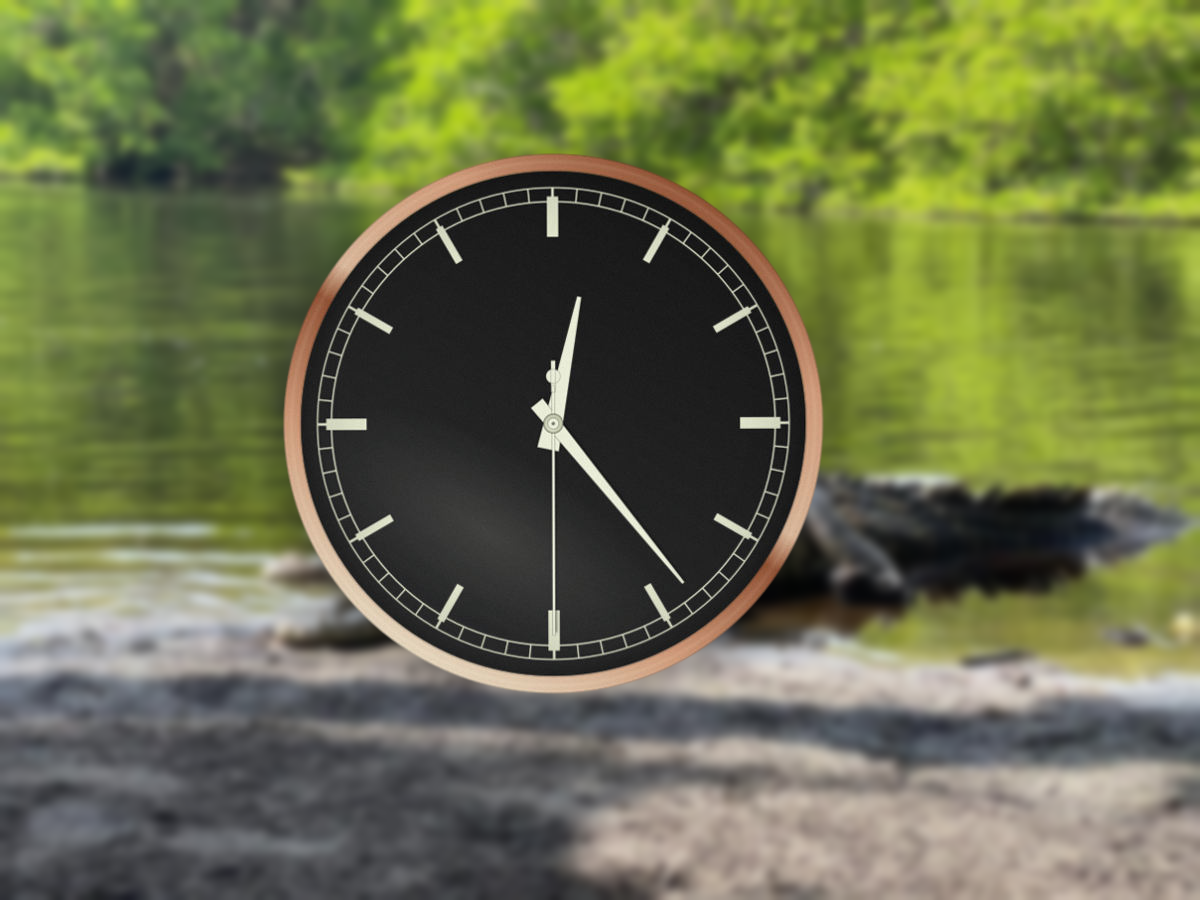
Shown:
h=12 m=23 s=30
